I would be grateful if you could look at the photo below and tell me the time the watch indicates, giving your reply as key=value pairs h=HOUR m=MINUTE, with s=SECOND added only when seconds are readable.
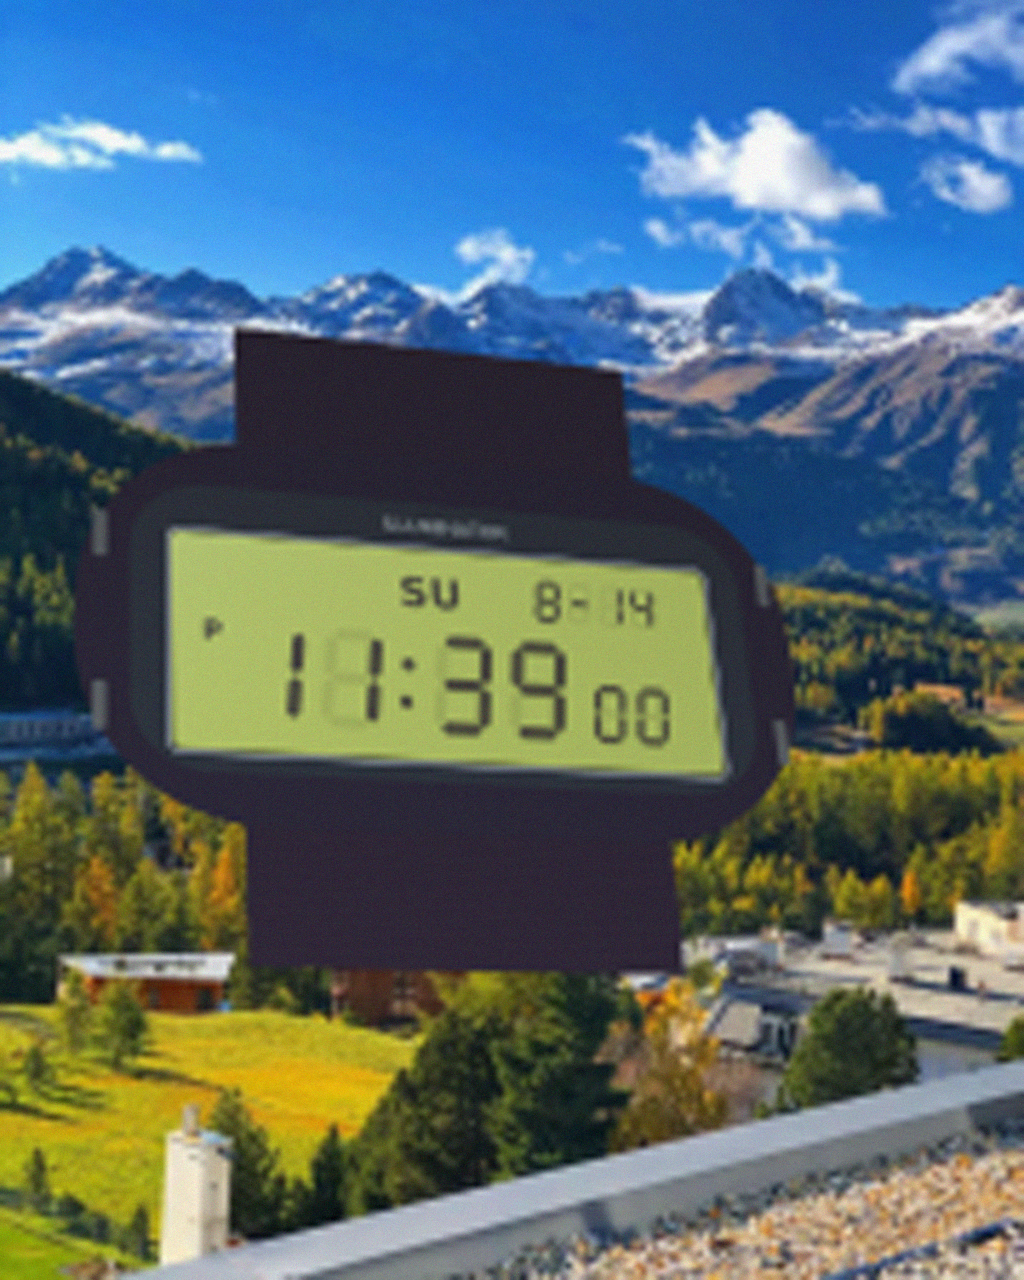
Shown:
h=11 m=39 s=0
